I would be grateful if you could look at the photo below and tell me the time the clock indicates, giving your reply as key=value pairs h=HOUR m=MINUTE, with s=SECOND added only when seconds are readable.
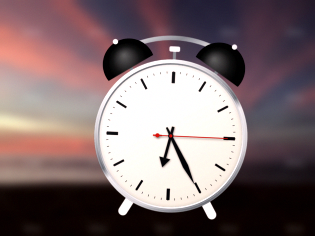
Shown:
h=6 m=25 s=15
